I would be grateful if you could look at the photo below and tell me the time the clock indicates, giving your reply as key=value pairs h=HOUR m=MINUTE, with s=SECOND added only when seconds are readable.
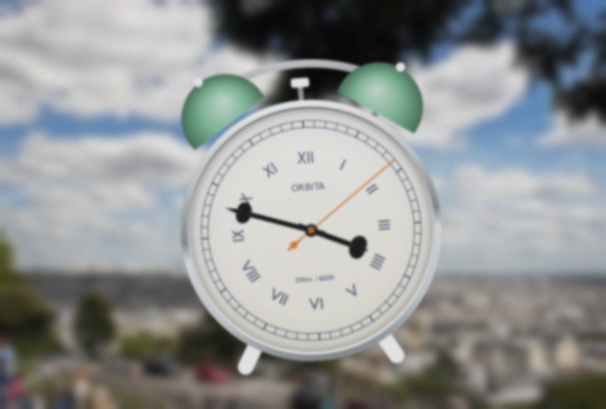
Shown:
h=3 m=48 s=9
